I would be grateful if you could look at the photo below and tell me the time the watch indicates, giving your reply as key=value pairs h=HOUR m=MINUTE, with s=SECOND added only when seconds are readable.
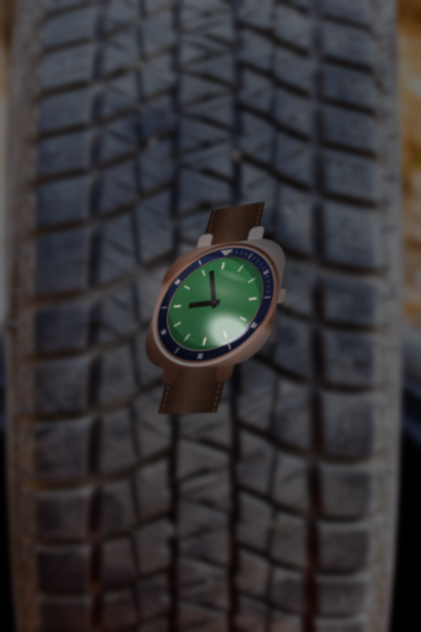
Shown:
h=8 m=57
